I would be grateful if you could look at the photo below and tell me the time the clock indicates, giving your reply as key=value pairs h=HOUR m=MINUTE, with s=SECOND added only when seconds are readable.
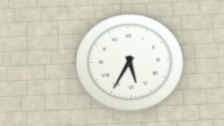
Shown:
h=5 m=35
